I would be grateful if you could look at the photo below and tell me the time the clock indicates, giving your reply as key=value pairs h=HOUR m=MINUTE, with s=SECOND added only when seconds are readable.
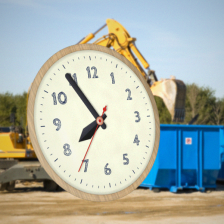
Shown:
h=7 m=54 s=36
